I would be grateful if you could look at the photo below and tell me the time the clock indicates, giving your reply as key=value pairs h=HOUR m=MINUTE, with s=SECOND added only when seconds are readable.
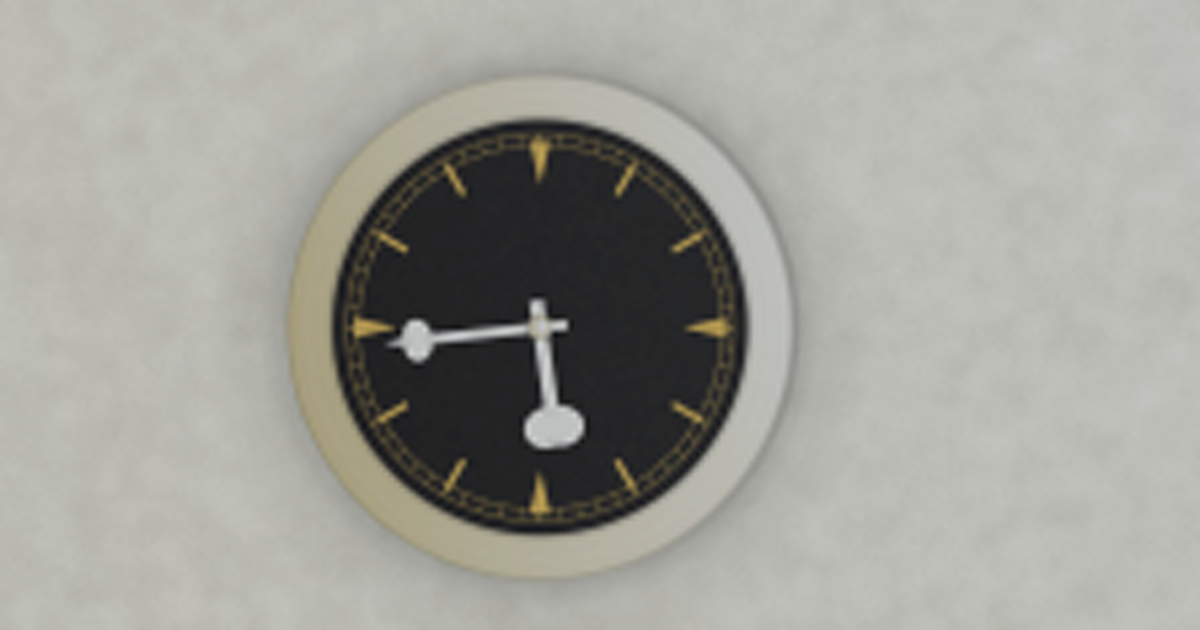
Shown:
h=5 m=44
